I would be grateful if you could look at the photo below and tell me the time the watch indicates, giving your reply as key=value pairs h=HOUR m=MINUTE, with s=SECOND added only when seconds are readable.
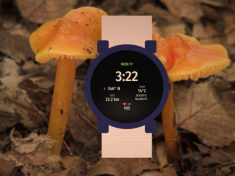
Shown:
h=3 m=22
